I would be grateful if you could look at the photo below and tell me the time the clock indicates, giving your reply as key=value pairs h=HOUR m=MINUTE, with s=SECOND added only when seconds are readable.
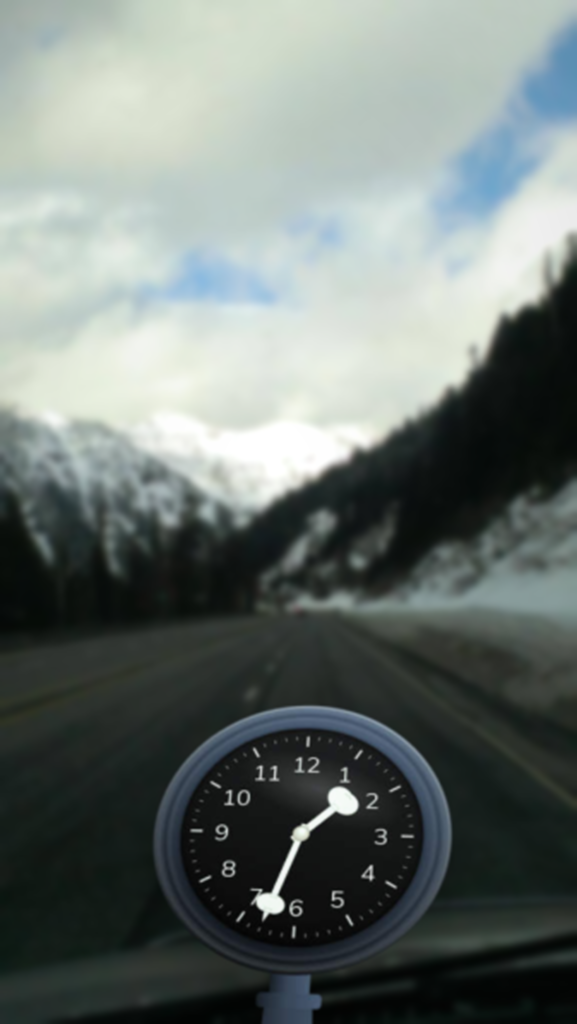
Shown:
h=1 m=33
